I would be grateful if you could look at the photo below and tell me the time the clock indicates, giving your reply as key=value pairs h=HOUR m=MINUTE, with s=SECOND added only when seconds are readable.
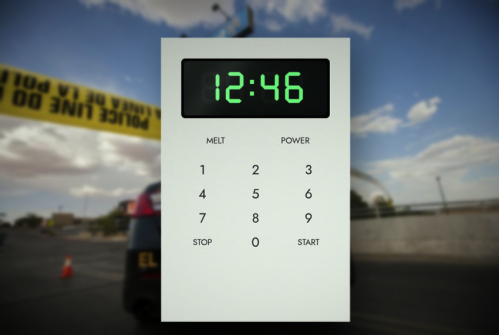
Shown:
h=12 m=46
